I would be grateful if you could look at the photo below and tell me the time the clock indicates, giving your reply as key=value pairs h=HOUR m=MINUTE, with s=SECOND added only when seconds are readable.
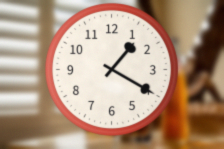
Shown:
h=1 m=20
